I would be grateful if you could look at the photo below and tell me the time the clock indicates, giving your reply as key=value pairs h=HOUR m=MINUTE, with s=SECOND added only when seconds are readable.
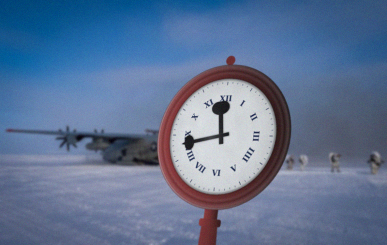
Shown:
h=11 m=43
